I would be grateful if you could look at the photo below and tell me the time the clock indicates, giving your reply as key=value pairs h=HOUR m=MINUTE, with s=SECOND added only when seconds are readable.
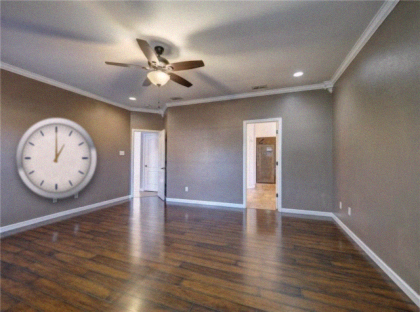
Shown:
h=1 m=0
